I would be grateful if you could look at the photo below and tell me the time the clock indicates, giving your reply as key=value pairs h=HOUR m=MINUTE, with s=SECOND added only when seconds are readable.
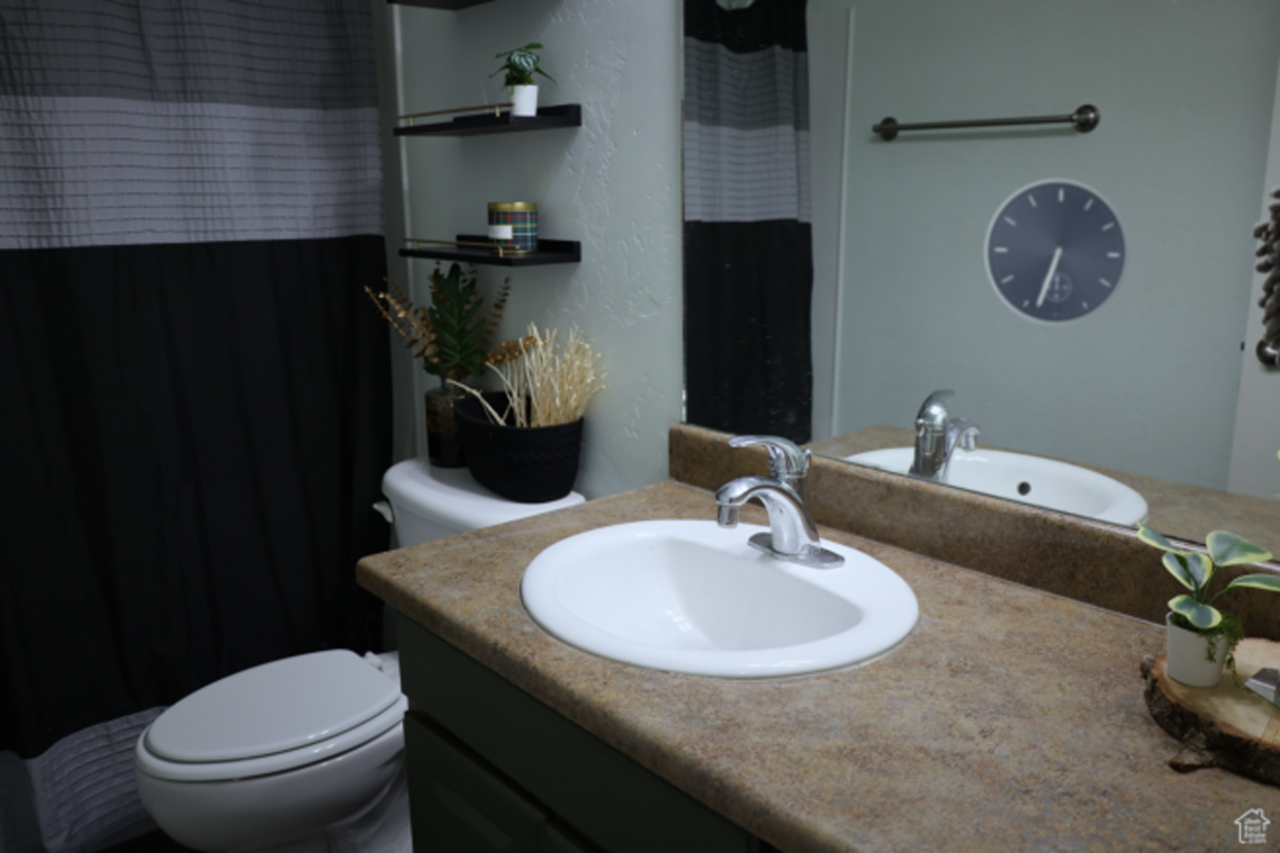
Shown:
h=6 m=33
